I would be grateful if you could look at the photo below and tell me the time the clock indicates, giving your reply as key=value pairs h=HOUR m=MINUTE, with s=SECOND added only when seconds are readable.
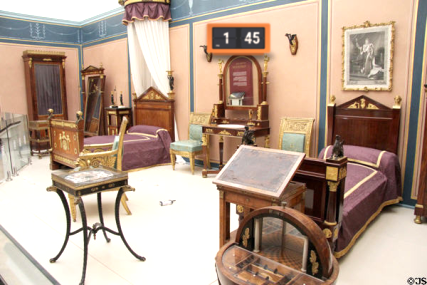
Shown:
h=1 m=45
